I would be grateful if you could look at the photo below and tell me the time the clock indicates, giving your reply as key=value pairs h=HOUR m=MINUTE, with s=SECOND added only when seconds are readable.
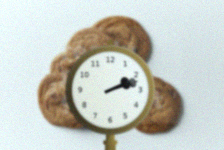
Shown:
h=2 m=12
